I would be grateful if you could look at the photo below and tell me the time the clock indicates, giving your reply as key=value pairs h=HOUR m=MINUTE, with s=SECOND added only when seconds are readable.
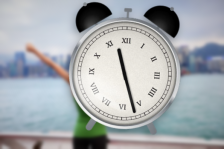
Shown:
h=11 m=27
